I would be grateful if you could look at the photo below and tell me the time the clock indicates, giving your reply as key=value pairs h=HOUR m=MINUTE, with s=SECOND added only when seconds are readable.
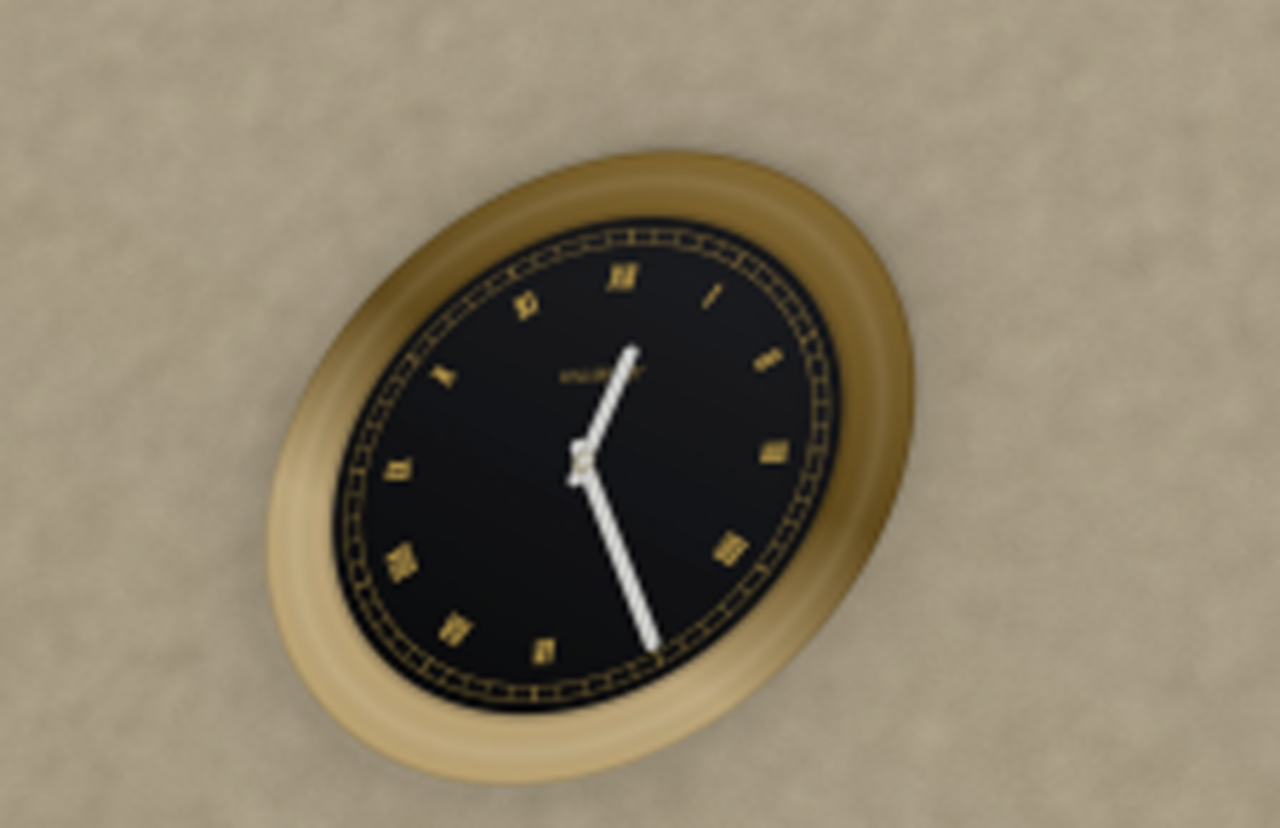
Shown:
h=12 m=25
